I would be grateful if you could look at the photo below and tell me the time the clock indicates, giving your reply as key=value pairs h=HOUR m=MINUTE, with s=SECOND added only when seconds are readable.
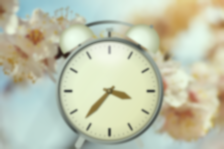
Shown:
h=3 m=37
